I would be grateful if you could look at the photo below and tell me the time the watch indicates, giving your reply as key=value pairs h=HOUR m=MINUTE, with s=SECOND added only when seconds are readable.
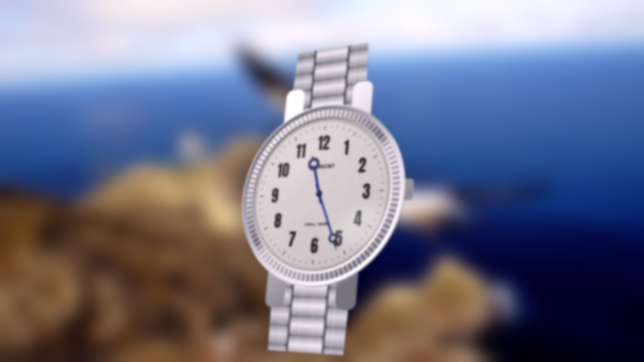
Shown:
h=11 m=26
